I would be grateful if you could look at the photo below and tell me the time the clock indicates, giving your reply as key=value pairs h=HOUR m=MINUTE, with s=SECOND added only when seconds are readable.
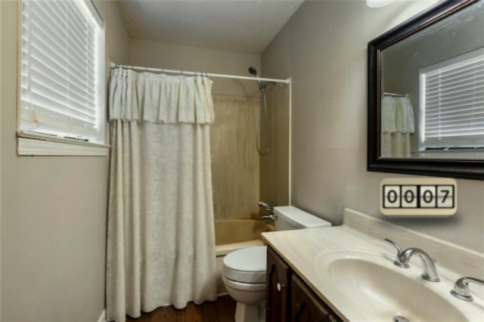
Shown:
h=0 m=7
